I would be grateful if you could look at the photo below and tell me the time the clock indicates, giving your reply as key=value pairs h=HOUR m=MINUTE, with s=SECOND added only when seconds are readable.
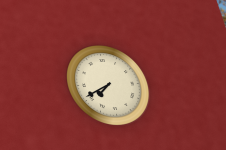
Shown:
h=7 m=41
